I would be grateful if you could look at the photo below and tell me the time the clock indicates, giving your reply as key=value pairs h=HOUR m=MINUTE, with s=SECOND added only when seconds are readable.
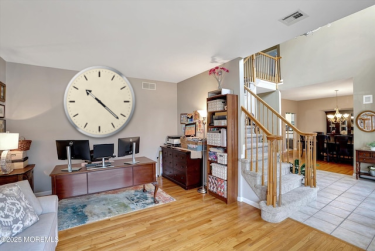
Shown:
h=10 m=22
